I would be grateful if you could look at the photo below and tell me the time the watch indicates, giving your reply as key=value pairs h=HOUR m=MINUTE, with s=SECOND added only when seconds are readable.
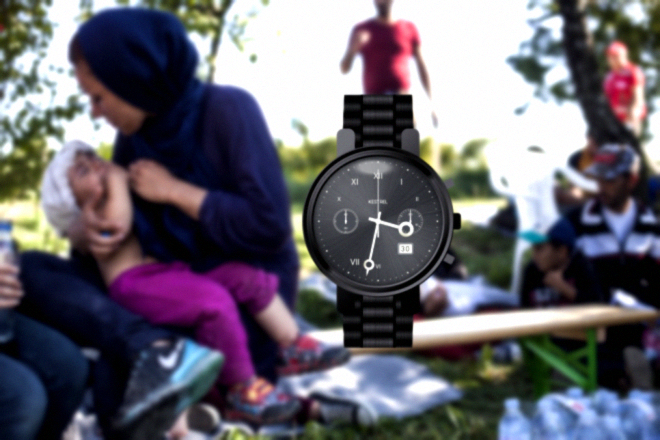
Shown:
h=3 m=32
